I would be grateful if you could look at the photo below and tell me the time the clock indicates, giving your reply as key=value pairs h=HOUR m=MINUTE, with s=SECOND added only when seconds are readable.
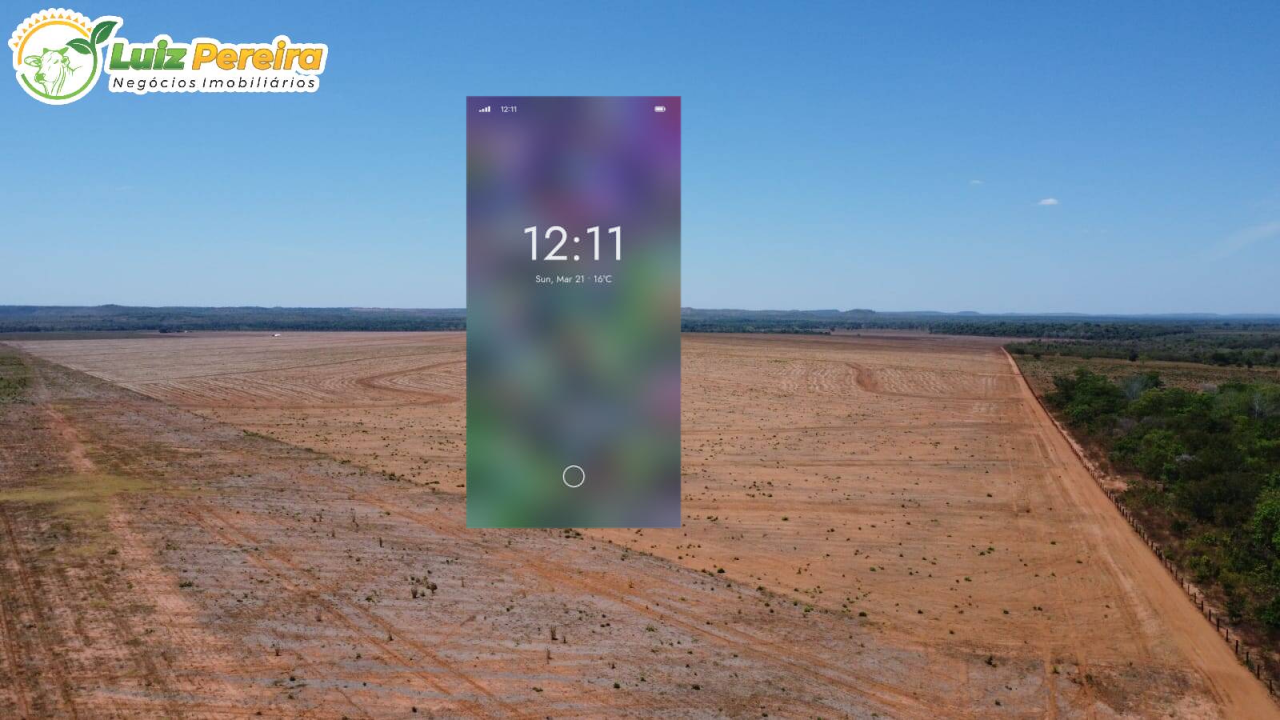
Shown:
h=12 m=11
